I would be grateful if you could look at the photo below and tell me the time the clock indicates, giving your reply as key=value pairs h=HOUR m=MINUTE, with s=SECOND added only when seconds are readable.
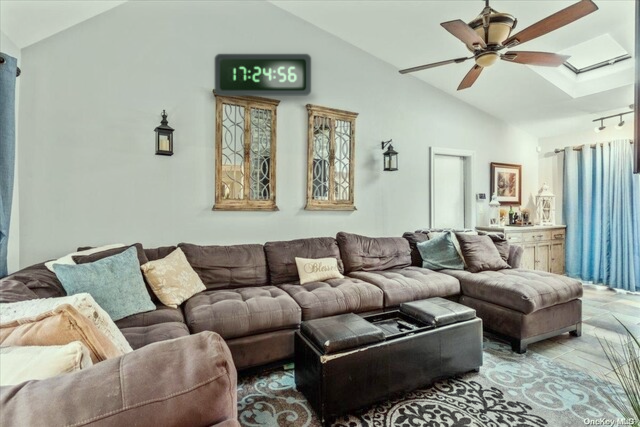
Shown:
h=17 m=24 s=56
